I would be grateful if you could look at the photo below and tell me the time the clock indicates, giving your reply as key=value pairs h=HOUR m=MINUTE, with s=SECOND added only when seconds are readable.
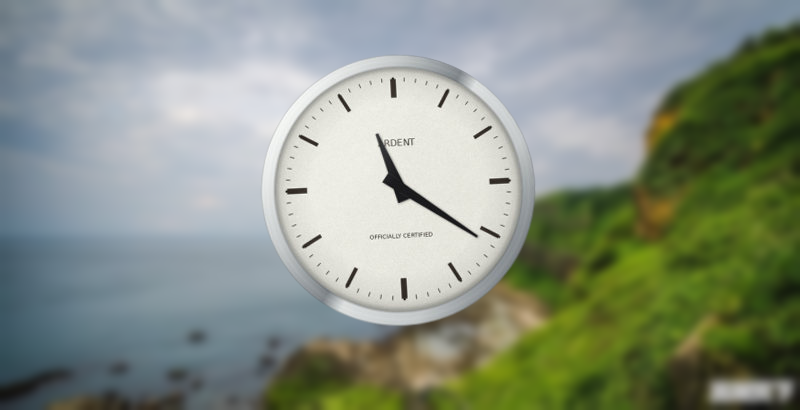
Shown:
h=11 m=21
